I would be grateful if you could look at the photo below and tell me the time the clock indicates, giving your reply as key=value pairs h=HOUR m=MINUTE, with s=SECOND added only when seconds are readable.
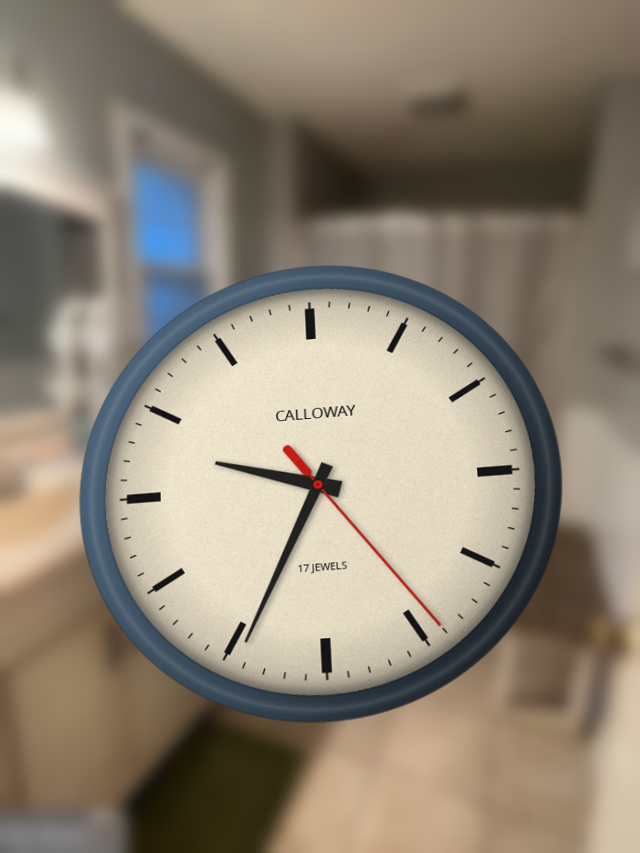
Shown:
h=9 m=34 s=24
